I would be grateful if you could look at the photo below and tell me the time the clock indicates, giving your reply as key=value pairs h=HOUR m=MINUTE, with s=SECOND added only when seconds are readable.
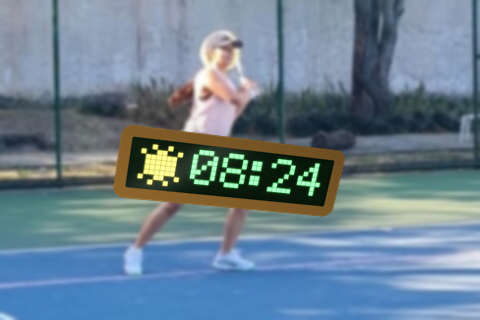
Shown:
h=8 m=24
